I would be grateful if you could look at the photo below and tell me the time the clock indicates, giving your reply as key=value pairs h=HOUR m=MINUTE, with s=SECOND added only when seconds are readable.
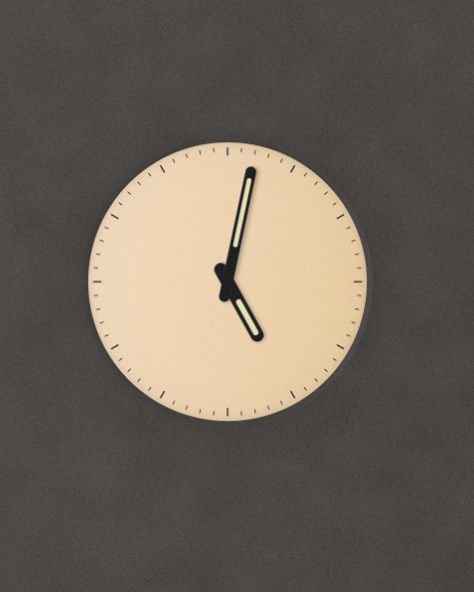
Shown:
h=5 m=2
